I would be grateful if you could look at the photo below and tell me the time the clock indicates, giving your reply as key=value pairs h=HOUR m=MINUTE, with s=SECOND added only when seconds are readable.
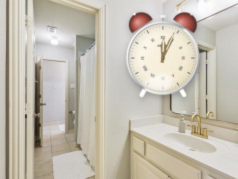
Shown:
h=12 m=4
